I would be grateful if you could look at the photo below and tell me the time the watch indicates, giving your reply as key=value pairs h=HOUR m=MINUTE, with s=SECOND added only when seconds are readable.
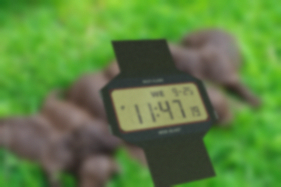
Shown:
h=11 m=47
